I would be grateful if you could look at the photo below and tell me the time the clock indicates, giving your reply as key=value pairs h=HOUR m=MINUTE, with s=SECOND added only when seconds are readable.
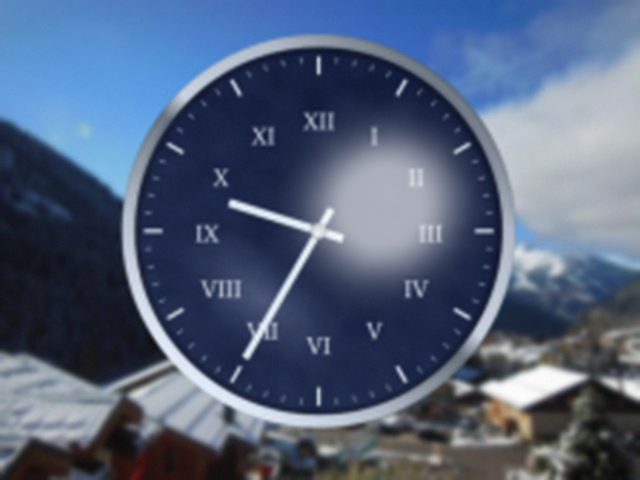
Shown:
h=9 m=35
